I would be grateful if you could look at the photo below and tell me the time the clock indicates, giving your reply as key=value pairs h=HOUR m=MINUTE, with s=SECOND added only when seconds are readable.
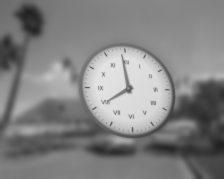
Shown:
h=7 m=59
